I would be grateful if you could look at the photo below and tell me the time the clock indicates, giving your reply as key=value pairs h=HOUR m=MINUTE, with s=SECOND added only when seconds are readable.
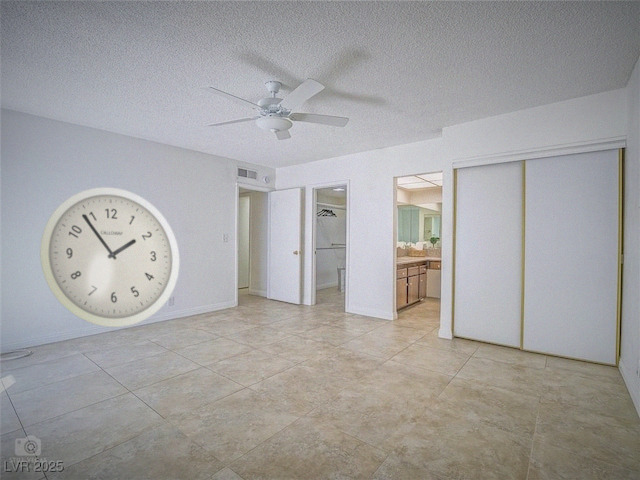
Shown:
h=1 m=54
